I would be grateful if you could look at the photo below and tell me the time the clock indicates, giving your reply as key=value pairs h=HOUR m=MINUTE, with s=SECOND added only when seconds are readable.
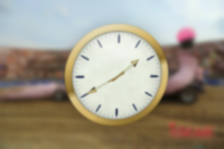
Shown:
h=1 m=40
